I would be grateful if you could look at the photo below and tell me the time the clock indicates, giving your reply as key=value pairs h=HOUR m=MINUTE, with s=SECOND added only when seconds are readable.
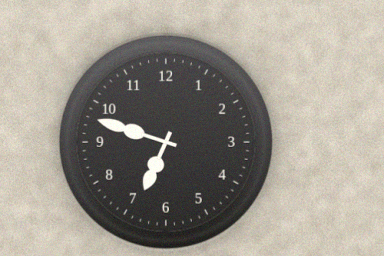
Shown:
h=6 m=48
